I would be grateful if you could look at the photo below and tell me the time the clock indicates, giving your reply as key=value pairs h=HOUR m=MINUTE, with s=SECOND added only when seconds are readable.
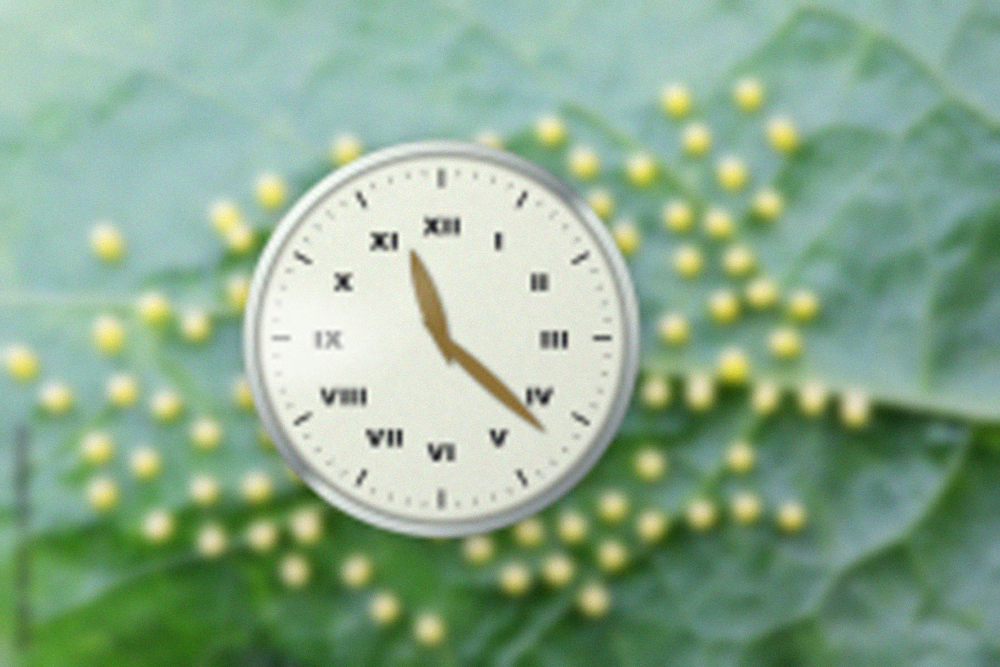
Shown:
h=11 m=22
